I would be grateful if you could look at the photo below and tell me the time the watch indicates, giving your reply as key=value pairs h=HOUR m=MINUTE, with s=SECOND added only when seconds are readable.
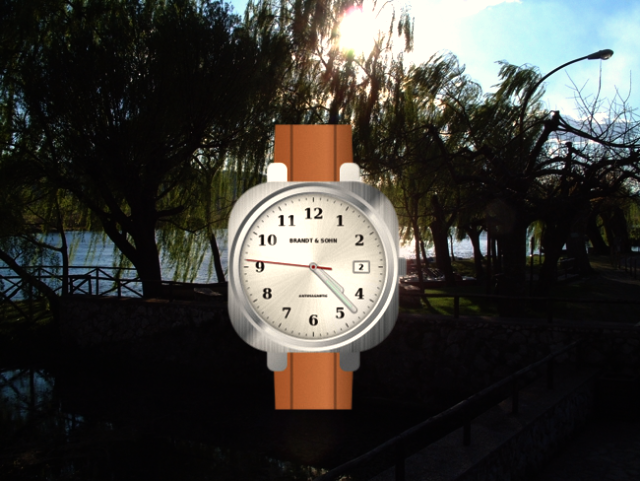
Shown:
h=4 m=22 s=46
